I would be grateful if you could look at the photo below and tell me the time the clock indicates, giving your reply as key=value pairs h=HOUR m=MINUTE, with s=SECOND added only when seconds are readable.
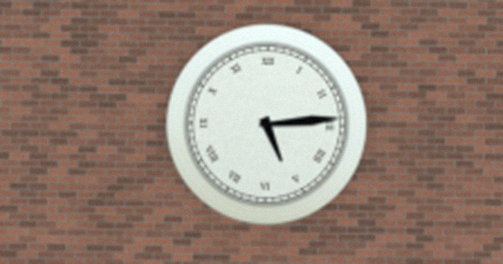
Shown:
h=5 m=14
